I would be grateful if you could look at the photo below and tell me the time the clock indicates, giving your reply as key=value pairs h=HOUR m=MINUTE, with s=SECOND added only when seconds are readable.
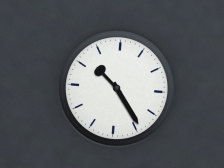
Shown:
h=10 m=24
